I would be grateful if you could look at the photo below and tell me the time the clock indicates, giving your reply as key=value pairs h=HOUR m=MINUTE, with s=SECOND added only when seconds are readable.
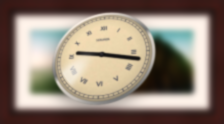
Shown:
h=9 m=17
